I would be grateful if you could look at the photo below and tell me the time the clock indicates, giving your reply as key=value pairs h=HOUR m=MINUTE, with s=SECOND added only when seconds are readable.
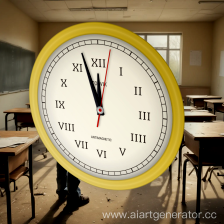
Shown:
h=11 m=57 s=2
